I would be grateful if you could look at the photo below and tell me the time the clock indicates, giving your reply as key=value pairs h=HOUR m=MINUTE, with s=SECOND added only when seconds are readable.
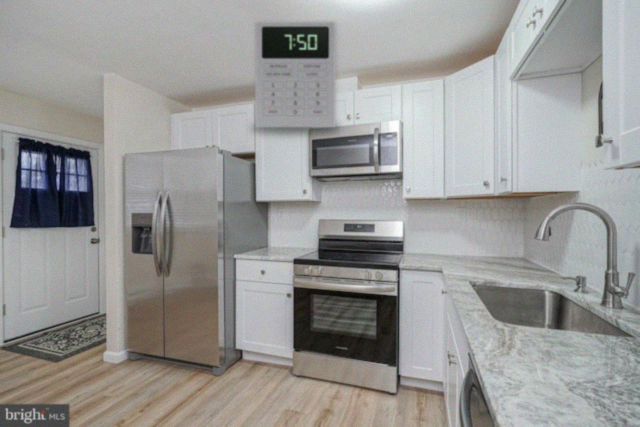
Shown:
h=7 m=50
